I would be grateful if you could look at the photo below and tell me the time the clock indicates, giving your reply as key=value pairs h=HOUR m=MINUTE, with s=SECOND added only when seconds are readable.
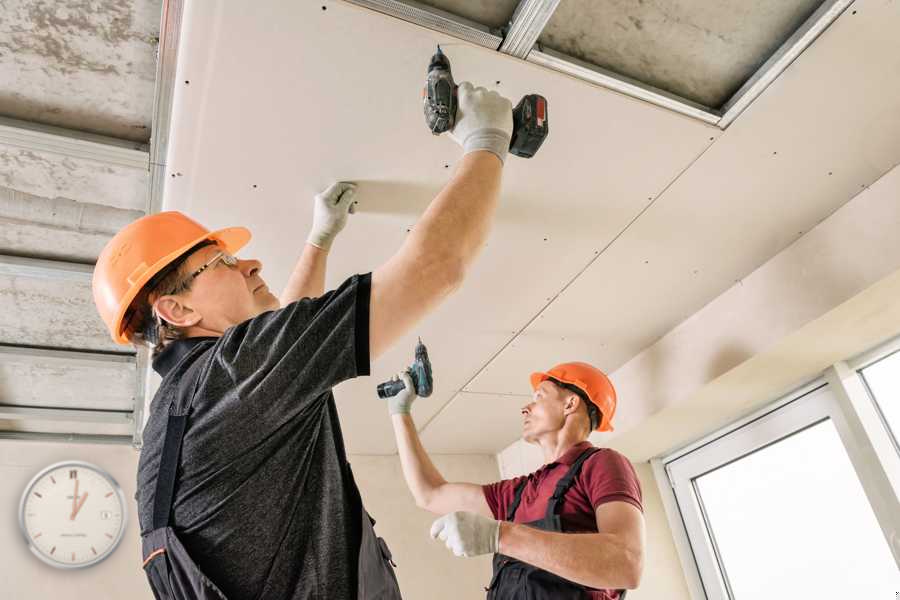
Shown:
h=1 m=1
